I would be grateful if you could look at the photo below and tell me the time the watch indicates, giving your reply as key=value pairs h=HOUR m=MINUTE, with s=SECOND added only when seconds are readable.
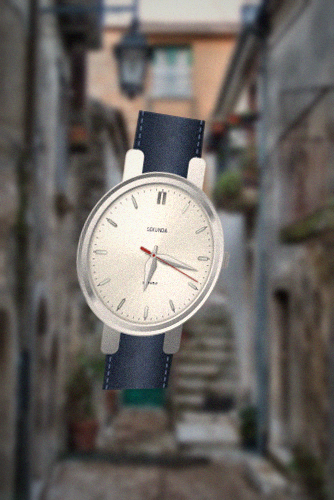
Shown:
h=6 m=17 s=19
